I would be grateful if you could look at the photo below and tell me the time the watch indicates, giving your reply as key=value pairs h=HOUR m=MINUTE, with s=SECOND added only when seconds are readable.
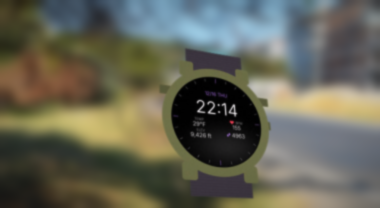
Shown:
h=22 m=14
